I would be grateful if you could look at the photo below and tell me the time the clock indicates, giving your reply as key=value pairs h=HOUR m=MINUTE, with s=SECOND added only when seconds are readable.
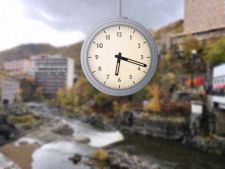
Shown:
h=6 m=18
